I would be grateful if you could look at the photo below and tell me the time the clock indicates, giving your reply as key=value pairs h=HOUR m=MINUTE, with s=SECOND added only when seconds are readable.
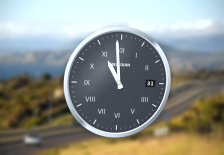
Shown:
h=10 m=59
